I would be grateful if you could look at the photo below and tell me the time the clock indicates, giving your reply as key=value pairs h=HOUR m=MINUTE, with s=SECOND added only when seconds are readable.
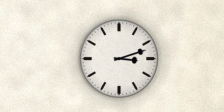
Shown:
h=3 m=12
